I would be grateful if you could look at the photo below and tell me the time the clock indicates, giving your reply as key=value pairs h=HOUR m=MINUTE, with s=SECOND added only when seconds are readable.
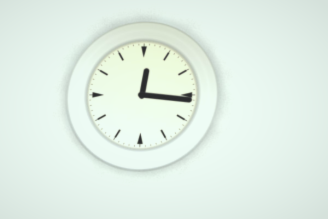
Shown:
h=12 m=16
